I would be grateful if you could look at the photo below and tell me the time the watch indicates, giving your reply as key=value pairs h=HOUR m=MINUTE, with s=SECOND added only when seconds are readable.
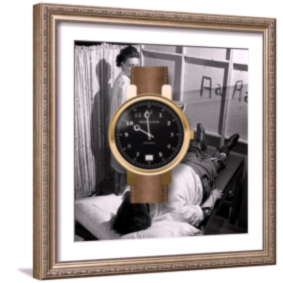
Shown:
h=9 m=59
